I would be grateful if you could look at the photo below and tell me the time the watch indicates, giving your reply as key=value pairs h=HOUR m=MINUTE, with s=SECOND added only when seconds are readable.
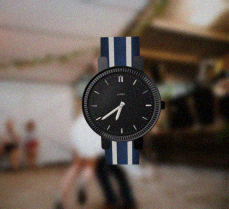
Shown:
h=6 m=39
